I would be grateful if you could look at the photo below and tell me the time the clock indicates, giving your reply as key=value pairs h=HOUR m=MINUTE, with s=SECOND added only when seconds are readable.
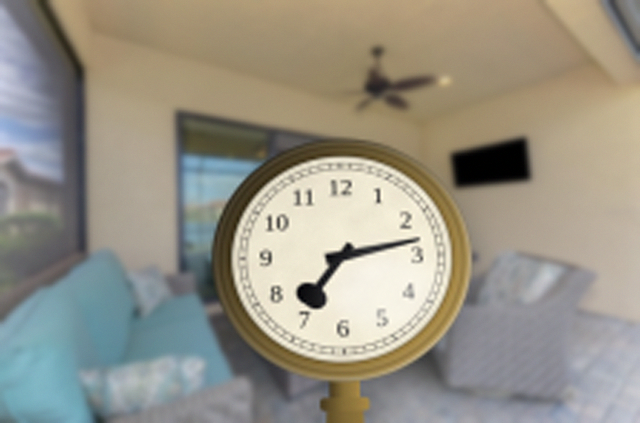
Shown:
h=7 m=13
